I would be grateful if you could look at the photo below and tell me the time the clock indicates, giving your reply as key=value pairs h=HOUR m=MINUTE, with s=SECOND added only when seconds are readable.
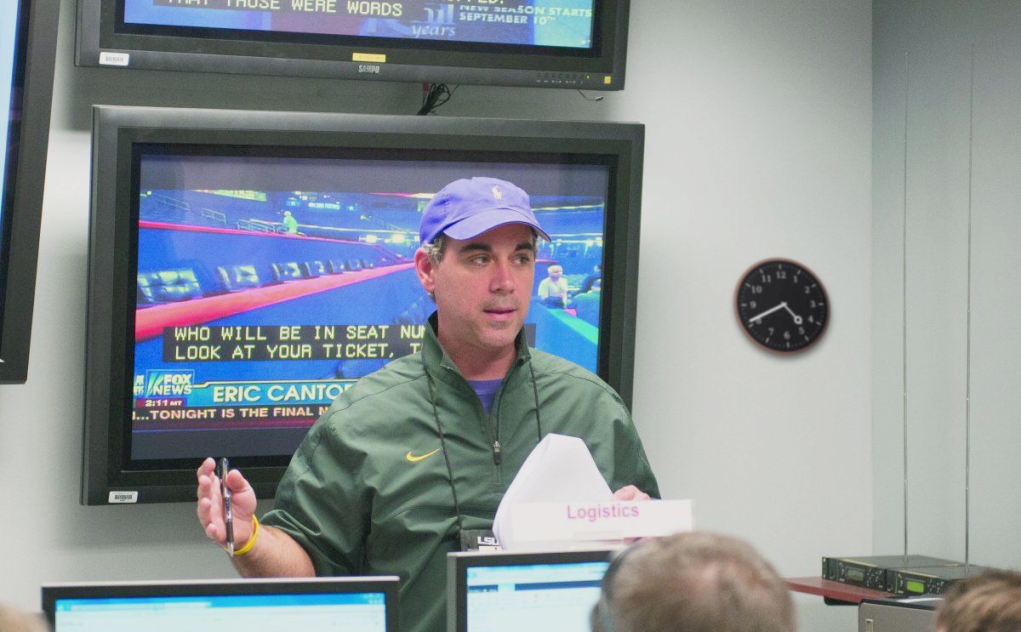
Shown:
h=4 m=41
